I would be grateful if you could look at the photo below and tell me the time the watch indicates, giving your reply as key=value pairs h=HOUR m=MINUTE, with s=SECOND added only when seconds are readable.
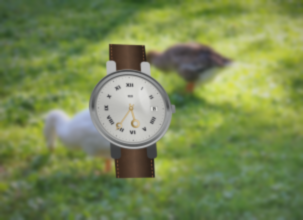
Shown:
h=5 m=36
